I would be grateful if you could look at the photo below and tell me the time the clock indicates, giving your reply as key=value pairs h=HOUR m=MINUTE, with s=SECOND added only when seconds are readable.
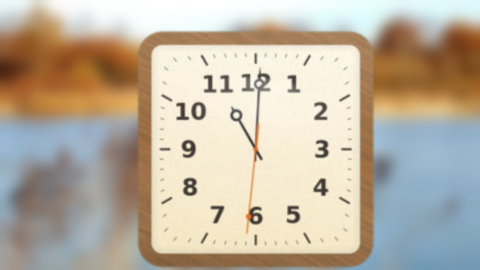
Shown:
h=11 m=0 s=31
